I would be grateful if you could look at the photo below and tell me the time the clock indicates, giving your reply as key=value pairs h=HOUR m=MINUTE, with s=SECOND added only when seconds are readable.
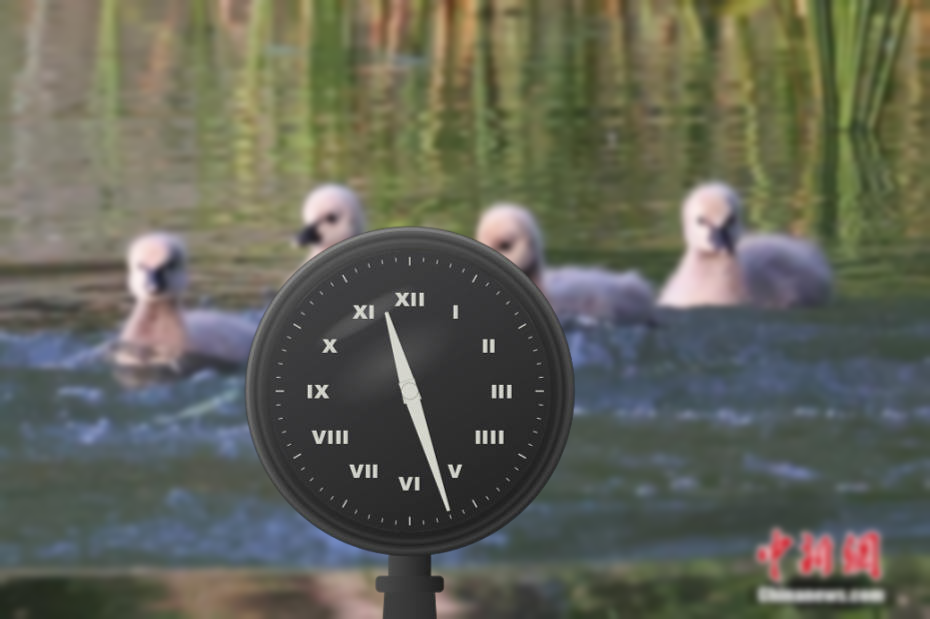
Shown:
h=11 m=27
